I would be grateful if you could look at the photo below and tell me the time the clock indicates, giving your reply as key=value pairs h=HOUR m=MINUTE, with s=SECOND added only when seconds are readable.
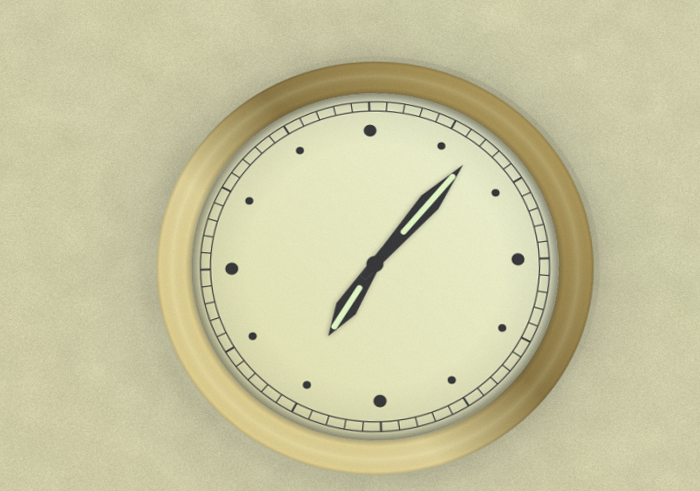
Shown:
h=7 m=7
